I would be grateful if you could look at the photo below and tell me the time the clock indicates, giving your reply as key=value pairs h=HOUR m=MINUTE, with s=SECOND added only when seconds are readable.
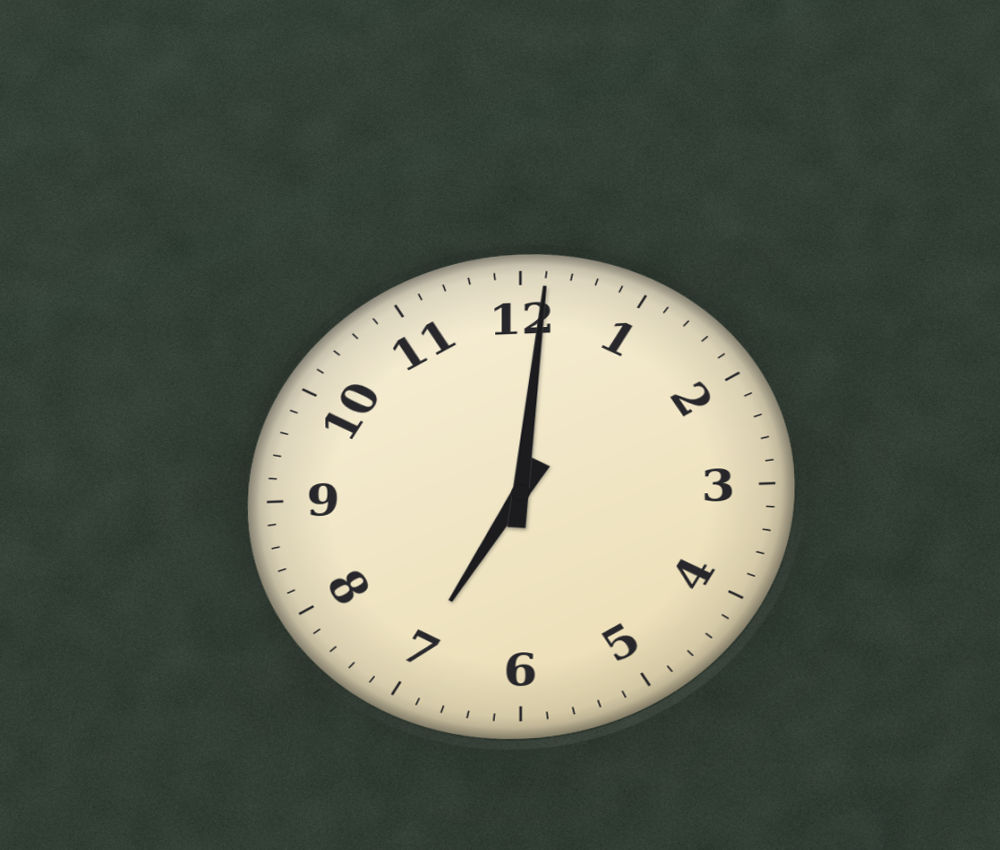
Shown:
h=7 m=1
